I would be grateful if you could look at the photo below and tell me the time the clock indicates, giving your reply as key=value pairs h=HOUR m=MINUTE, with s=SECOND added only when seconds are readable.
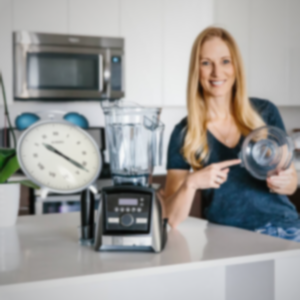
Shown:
h=10 m=22
